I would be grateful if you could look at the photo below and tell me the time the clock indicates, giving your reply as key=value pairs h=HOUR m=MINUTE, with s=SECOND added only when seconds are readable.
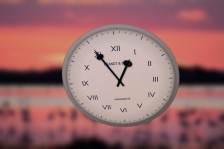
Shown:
h=12 m=55
